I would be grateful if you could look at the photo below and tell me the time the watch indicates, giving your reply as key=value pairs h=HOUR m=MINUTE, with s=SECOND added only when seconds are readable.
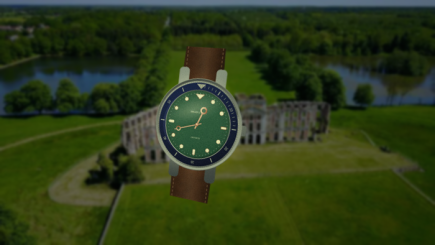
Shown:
h=12 m=42
